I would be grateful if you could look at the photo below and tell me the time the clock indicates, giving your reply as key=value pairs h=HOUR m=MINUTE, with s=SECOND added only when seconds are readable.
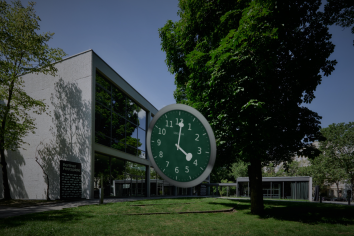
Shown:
h=4 m=1
